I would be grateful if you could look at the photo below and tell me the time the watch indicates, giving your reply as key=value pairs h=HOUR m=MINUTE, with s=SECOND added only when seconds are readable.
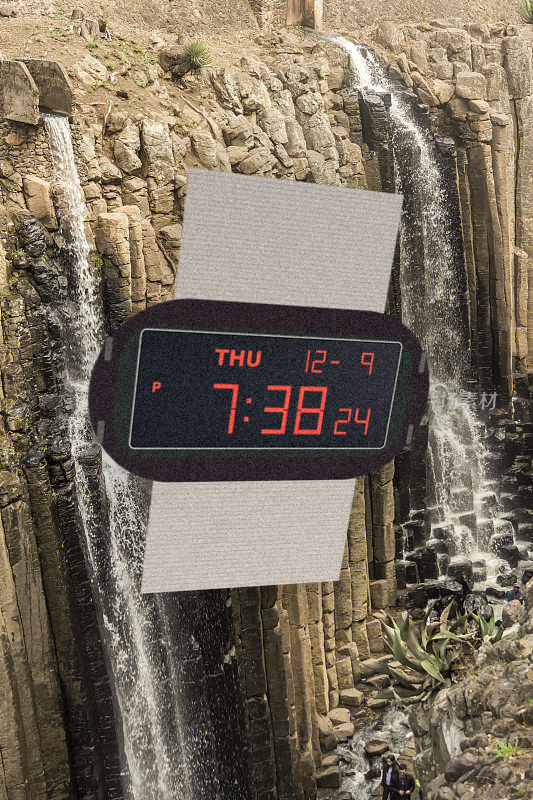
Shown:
h=7 m=38 s=24
